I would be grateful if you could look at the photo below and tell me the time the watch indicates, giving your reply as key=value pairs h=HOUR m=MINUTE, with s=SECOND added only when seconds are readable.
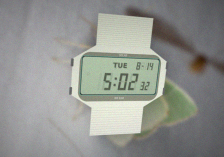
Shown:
h=5 m=2 s=32
